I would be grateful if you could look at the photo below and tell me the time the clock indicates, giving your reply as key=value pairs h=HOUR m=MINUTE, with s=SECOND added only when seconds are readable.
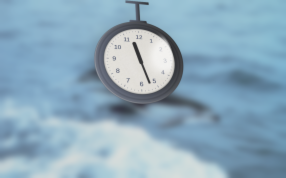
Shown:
h=11 m=27
